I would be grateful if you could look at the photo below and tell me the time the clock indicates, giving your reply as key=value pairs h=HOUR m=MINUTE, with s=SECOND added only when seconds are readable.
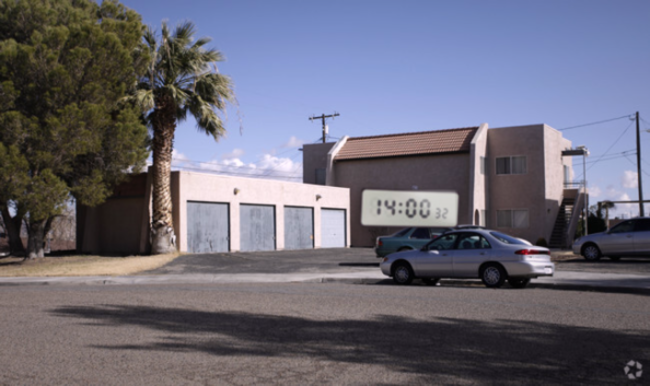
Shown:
h=14 m=0 s=32
